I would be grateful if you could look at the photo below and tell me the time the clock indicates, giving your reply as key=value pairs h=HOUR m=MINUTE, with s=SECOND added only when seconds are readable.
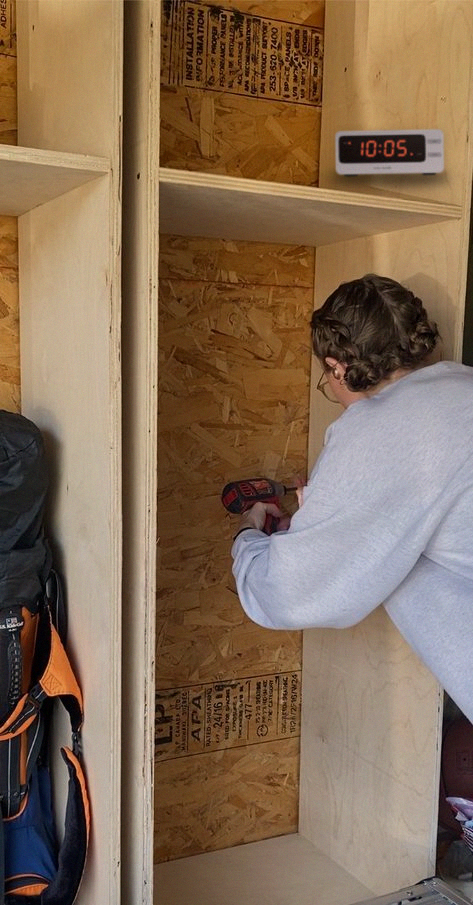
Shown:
h=10 m=5
